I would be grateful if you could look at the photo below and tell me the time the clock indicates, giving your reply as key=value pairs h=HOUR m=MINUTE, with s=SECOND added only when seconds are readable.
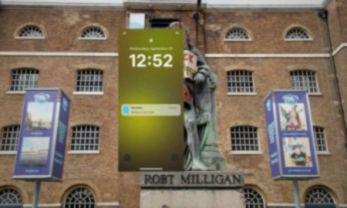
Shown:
h=12 m=52
